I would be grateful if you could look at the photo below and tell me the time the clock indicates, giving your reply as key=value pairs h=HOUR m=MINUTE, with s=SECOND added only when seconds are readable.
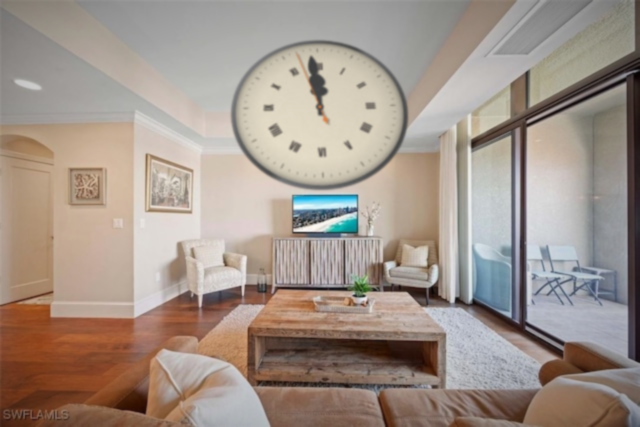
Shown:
h=11 m=58 s=57
